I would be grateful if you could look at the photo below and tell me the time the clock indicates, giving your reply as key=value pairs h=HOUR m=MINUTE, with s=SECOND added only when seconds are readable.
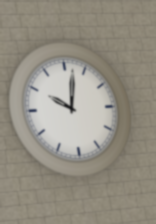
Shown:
h=10 m=2
